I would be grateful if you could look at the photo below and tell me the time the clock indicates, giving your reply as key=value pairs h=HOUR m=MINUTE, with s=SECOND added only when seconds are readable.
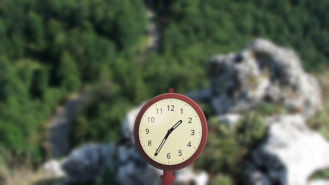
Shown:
h=1 m=35
